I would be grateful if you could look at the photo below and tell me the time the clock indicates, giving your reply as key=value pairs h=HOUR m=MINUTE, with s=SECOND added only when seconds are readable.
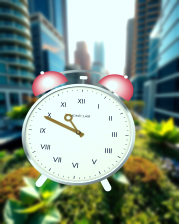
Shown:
h=10 m=49
